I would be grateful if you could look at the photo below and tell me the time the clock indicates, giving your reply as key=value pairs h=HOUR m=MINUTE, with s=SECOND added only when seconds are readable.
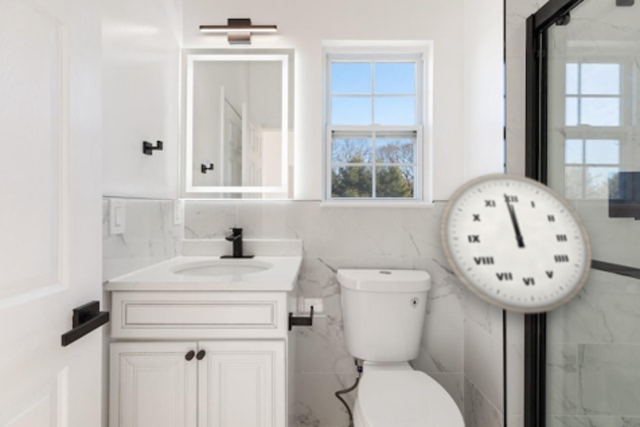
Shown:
h=11 m=59
